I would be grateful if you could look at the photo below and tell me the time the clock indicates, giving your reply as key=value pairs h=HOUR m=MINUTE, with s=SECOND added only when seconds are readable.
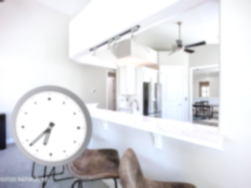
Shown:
h=6 m=38
